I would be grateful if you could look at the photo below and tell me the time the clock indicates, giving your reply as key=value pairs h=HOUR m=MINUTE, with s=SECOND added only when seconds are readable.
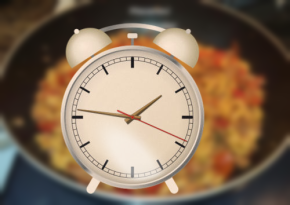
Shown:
h=1 m=46 s=19
